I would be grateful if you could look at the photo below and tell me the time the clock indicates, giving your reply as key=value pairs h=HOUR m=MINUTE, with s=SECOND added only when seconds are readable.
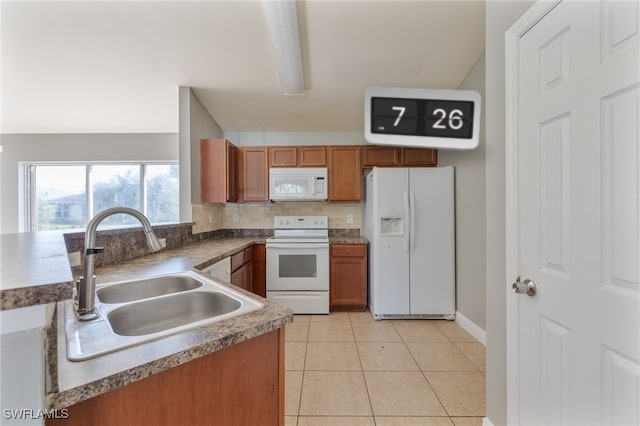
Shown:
h=7 m=26
